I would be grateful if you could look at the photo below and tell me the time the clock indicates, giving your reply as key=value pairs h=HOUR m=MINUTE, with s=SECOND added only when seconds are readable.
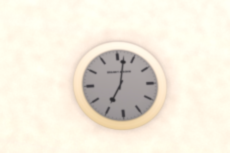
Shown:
h=7 m=2
